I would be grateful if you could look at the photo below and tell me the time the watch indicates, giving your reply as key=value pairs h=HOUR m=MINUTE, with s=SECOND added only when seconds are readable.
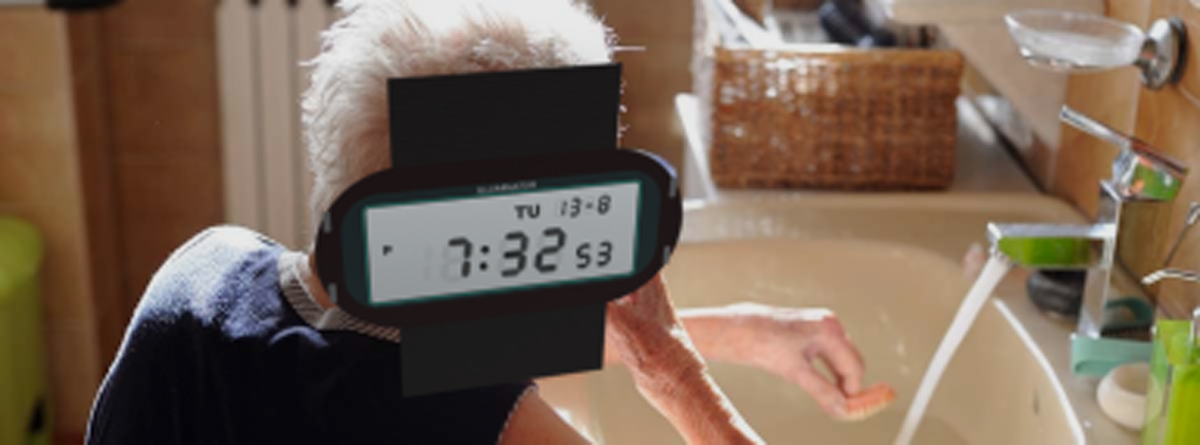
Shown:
h=7 m=32 s=53
